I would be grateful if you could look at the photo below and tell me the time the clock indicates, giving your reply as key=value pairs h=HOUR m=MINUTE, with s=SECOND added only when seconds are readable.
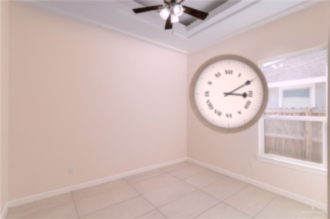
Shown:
h=3 m=10
